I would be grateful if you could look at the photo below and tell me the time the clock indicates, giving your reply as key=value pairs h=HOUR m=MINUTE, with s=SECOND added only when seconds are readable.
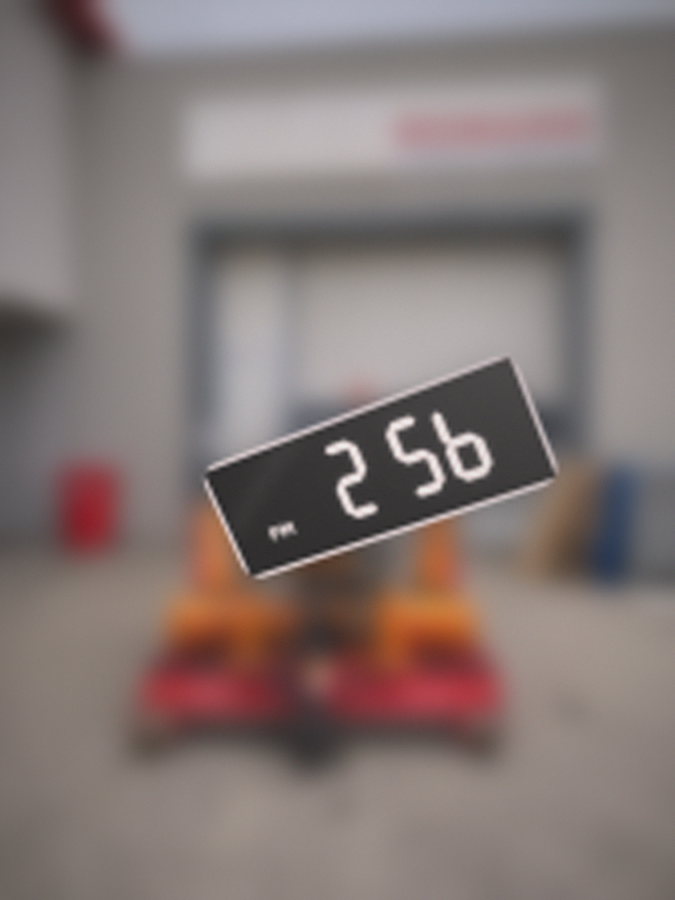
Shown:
h=2 m=56
